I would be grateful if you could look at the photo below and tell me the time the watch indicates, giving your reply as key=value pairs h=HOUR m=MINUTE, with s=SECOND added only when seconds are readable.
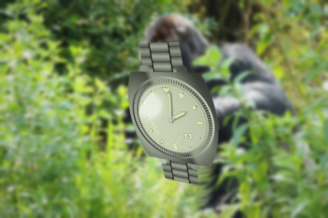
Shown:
h=2 m=1
